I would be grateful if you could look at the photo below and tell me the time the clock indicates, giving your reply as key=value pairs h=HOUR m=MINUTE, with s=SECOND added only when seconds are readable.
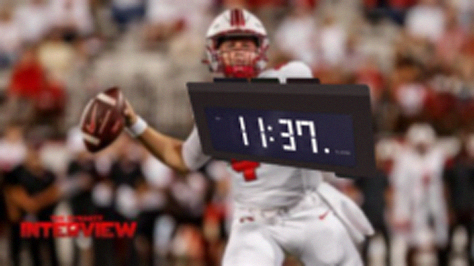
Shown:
h=11 m=37
